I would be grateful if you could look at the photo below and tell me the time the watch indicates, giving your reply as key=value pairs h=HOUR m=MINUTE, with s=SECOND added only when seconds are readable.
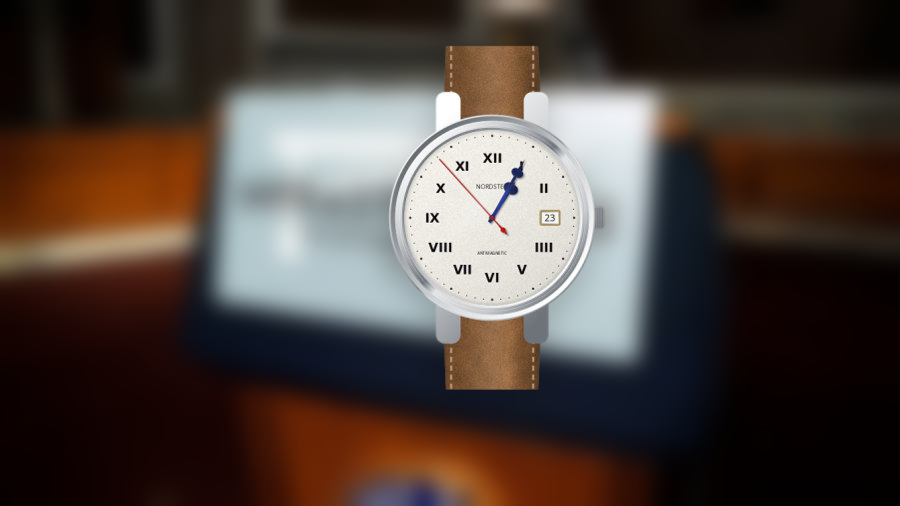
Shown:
h=1 m=4 s=53
